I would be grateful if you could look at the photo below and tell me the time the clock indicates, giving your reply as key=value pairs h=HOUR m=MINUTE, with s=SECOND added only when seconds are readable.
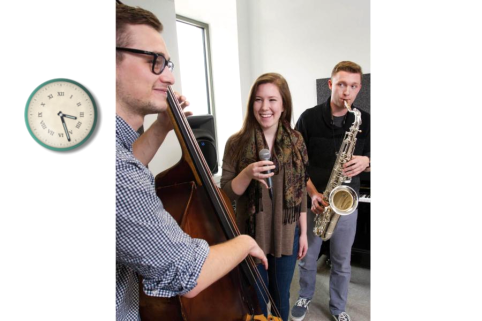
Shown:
h=3 m=27
